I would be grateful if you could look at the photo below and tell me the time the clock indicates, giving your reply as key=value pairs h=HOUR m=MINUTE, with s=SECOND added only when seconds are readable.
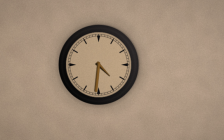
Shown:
h=4 m=31
